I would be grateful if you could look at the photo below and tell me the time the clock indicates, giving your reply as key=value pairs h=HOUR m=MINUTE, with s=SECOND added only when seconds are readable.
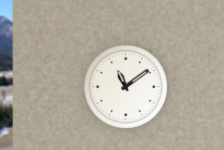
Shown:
h=11 m=9
